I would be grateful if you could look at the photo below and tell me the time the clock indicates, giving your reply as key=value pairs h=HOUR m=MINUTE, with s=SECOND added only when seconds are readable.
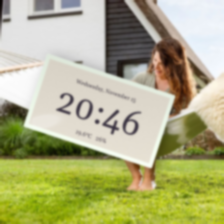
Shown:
h=20 m=46
